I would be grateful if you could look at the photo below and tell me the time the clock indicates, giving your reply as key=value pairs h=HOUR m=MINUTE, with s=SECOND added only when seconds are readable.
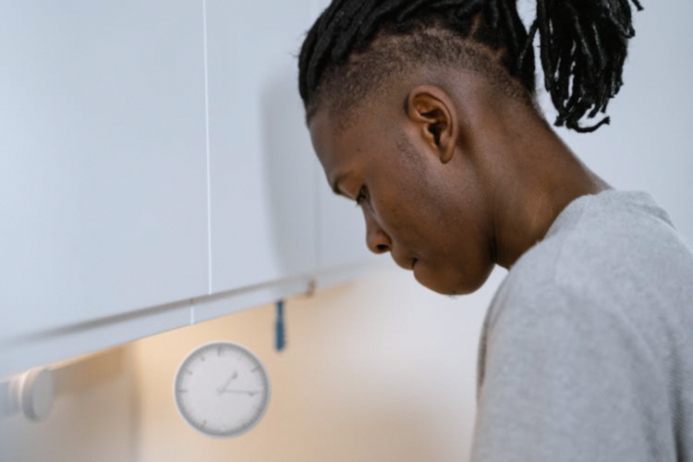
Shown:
h=1 m=16
